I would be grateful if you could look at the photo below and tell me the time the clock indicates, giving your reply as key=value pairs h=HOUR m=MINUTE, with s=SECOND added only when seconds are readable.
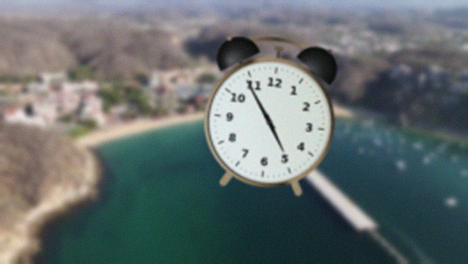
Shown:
h=4 m=54
